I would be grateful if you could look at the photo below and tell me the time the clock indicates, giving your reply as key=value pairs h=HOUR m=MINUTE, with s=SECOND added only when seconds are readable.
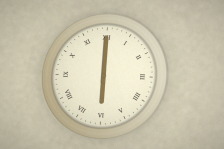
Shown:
h=6 m=0
